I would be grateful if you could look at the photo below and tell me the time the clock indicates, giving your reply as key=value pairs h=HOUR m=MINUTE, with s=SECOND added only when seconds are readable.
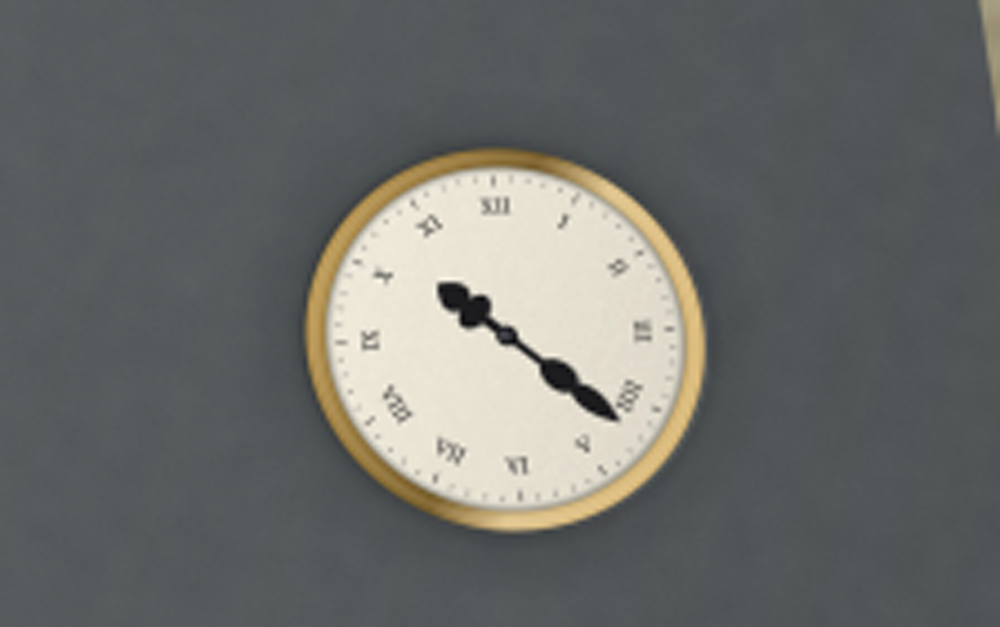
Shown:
h=10 m=22
